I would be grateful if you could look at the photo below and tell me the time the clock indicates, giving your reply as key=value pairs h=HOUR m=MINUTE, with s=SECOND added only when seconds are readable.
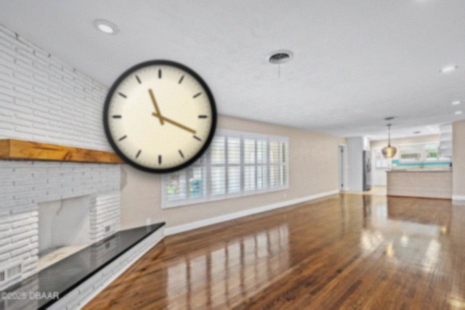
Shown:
h=11 m=19
